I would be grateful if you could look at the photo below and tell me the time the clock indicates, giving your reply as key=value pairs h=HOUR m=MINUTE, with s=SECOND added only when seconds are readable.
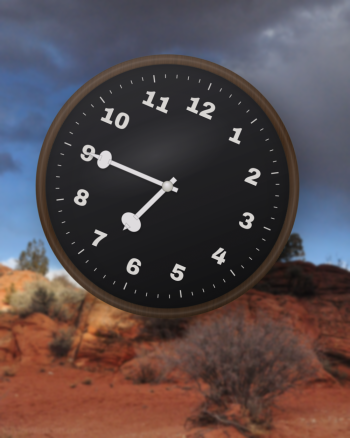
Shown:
h=6 m=45
